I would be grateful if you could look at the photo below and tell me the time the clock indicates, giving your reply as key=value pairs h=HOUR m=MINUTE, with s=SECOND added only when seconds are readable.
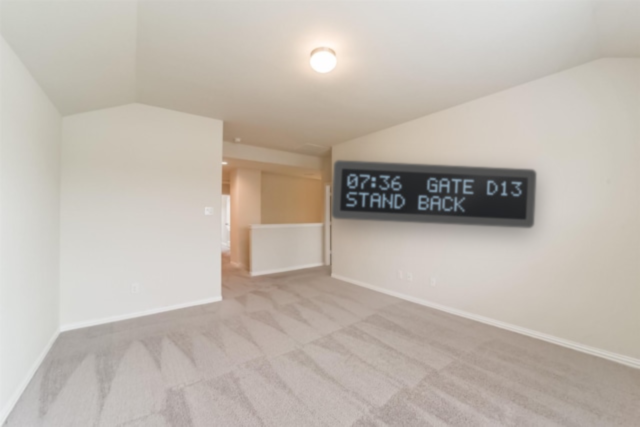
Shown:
h=7 m=36
